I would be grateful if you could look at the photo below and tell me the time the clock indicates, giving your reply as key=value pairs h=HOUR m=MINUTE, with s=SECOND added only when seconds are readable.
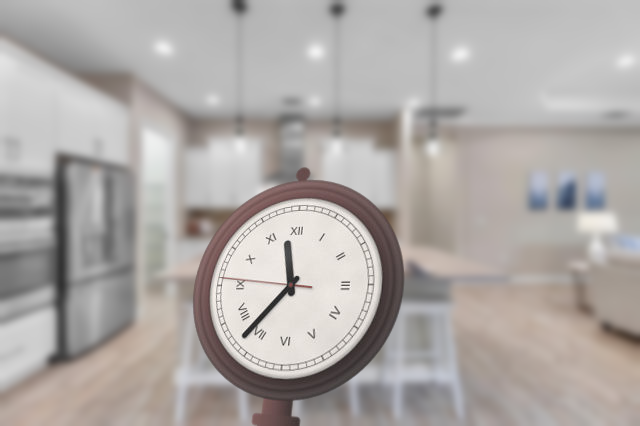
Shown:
h=11 m=36 s=46
